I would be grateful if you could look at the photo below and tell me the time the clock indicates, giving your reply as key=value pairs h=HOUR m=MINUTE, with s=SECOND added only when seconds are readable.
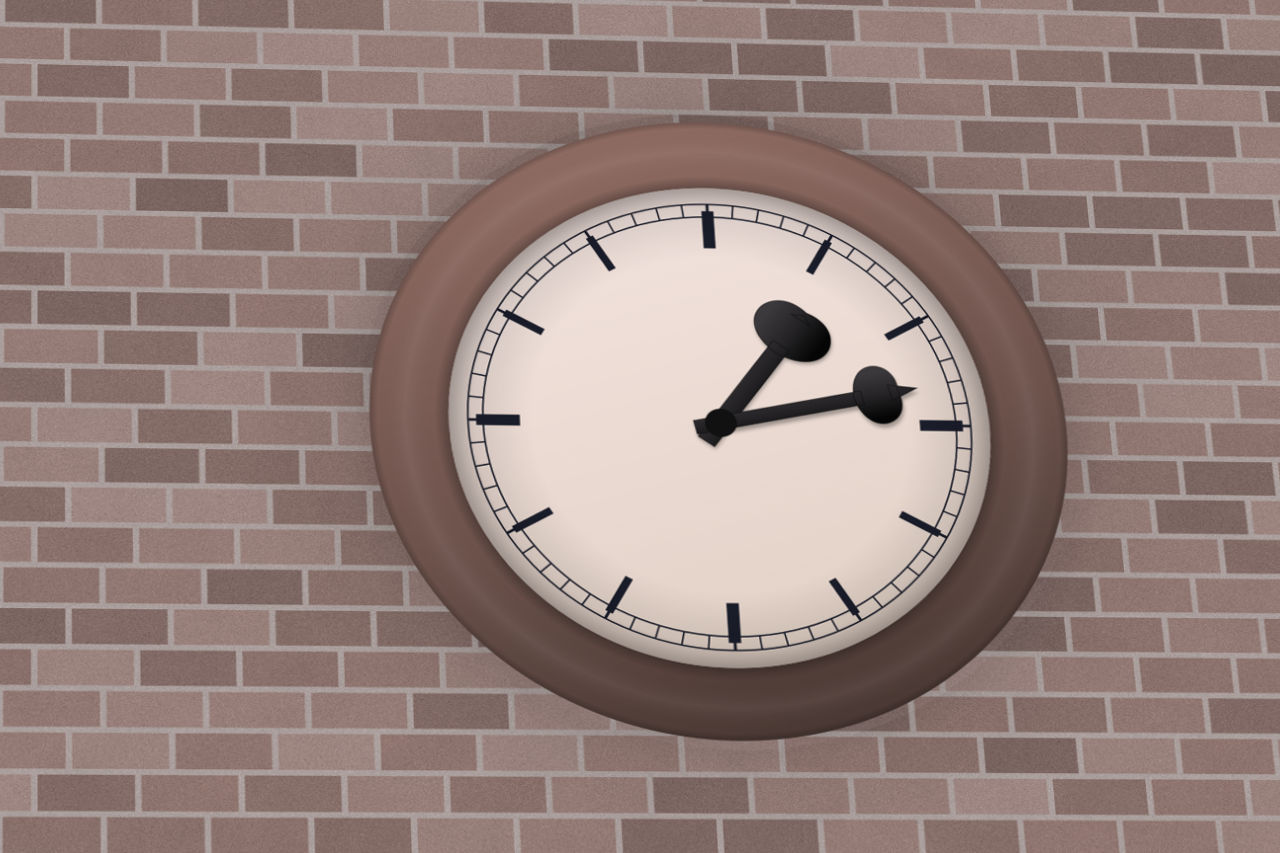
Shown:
h=1 m=13
